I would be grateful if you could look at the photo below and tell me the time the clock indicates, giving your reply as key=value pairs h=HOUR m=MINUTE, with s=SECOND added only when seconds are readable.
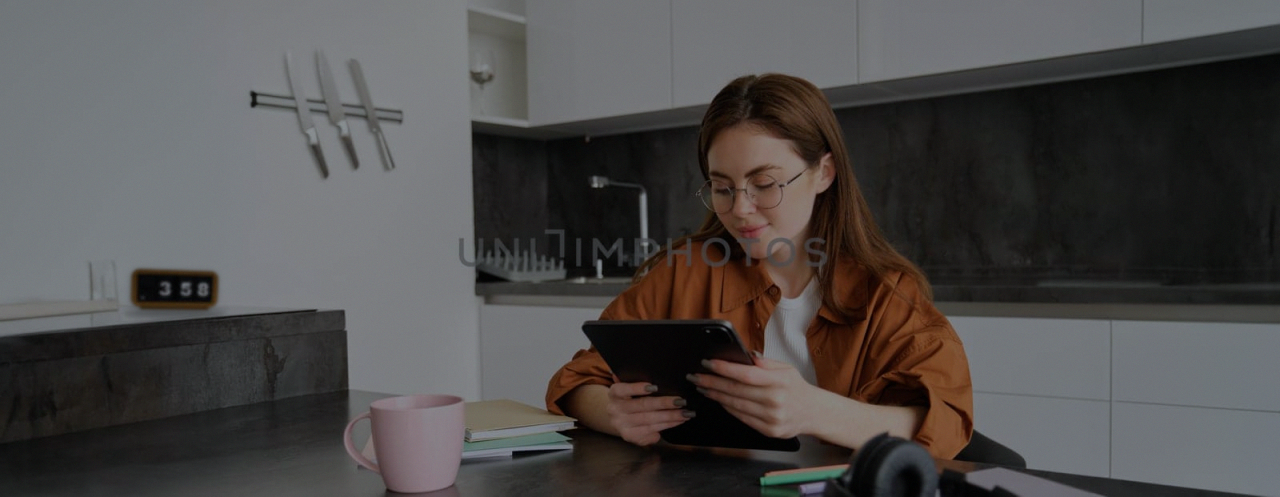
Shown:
h=3 m=58
